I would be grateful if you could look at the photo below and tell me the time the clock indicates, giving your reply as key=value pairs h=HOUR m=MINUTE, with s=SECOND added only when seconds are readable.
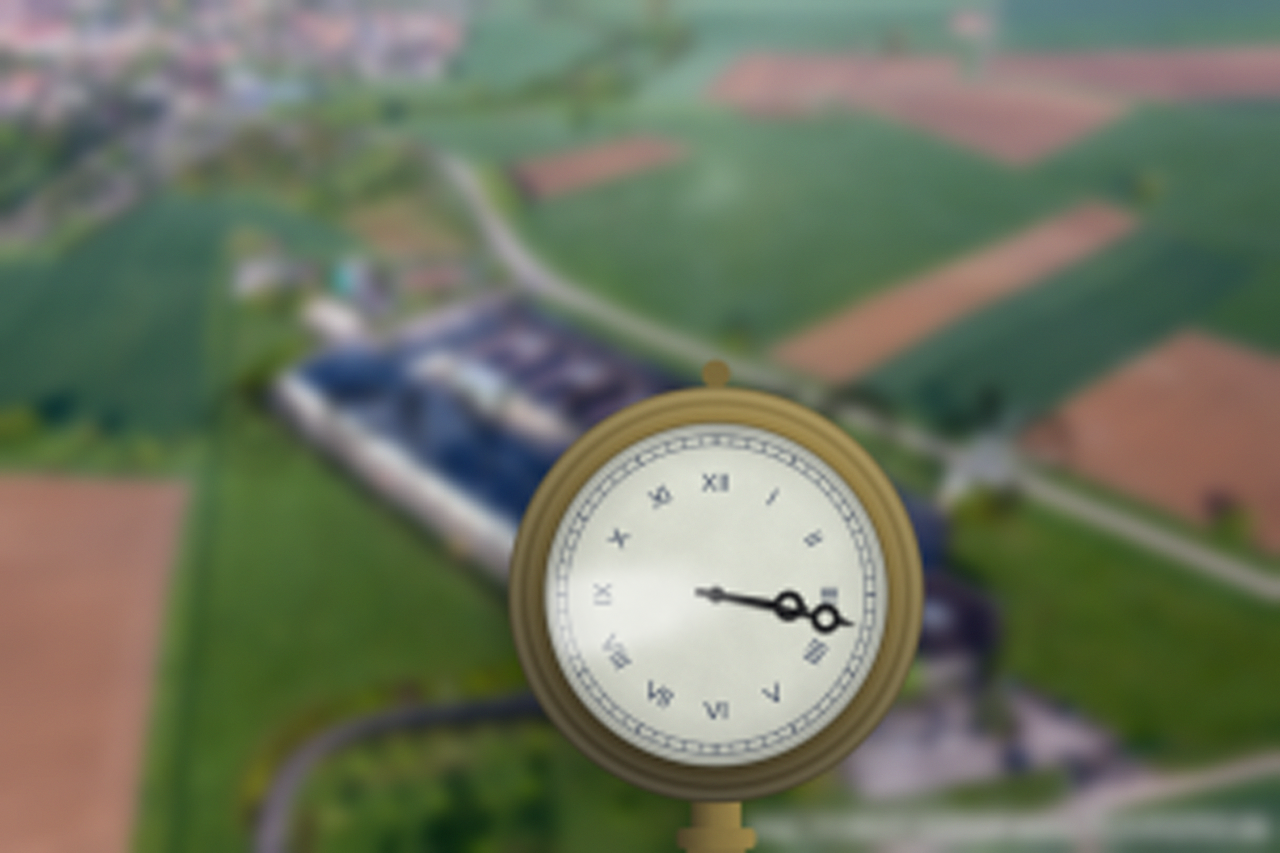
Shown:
h=3 m=17
